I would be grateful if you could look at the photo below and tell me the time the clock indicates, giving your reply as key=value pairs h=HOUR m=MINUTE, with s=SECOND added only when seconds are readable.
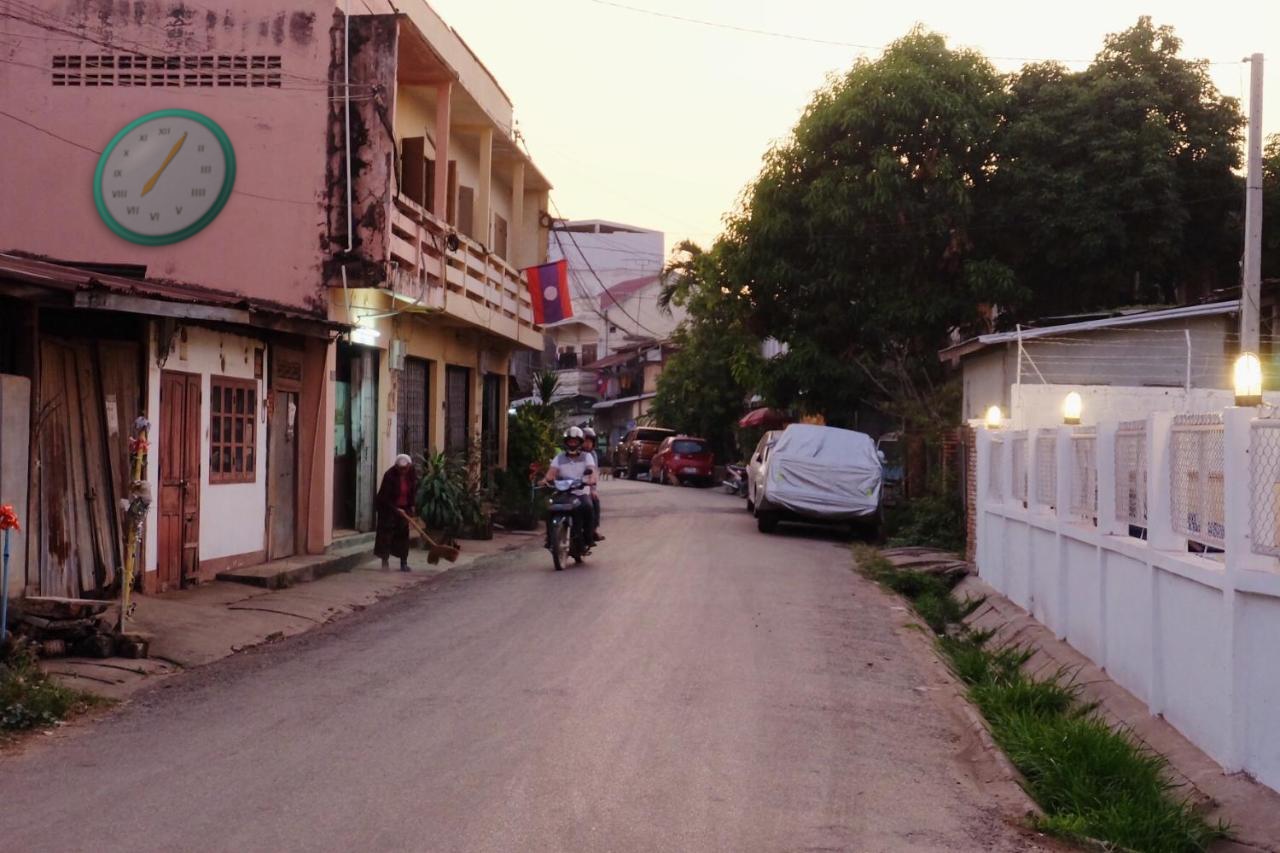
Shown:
h=7 m=5
